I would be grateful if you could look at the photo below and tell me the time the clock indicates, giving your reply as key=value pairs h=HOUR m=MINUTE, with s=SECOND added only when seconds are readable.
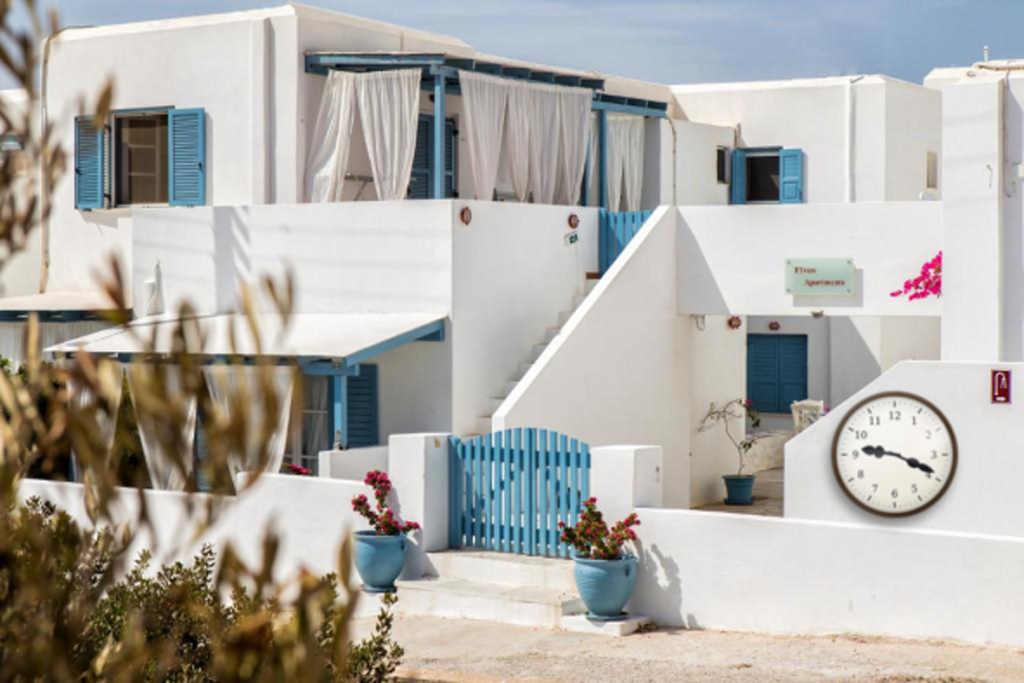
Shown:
h=9 m=19
